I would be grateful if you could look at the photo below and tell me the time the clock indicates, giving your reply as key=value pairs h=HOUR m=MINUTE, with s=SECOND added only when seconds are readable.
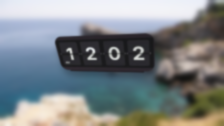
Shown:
h=12 m=2
